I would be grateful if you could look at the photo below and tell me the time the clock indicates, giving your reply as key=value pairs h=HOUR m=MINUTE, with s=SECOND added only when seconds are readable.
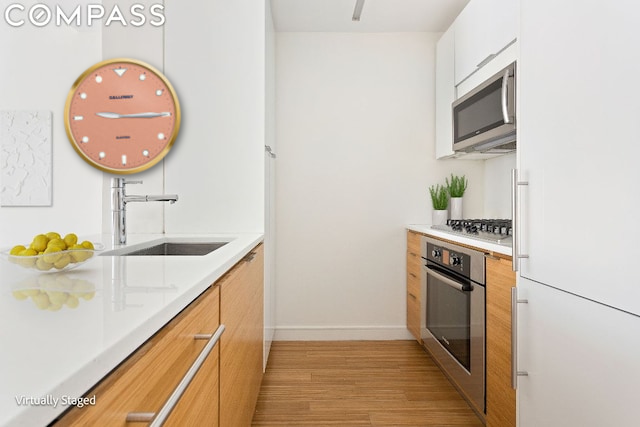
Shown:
h=9 m=15
